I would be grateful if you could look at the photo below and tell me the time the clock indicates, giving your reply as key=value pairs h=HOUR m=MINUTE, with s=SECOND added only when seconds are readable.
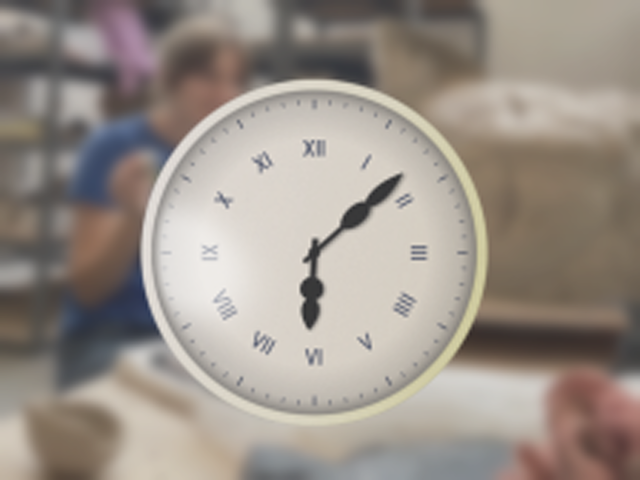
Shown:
h=6 m=8
